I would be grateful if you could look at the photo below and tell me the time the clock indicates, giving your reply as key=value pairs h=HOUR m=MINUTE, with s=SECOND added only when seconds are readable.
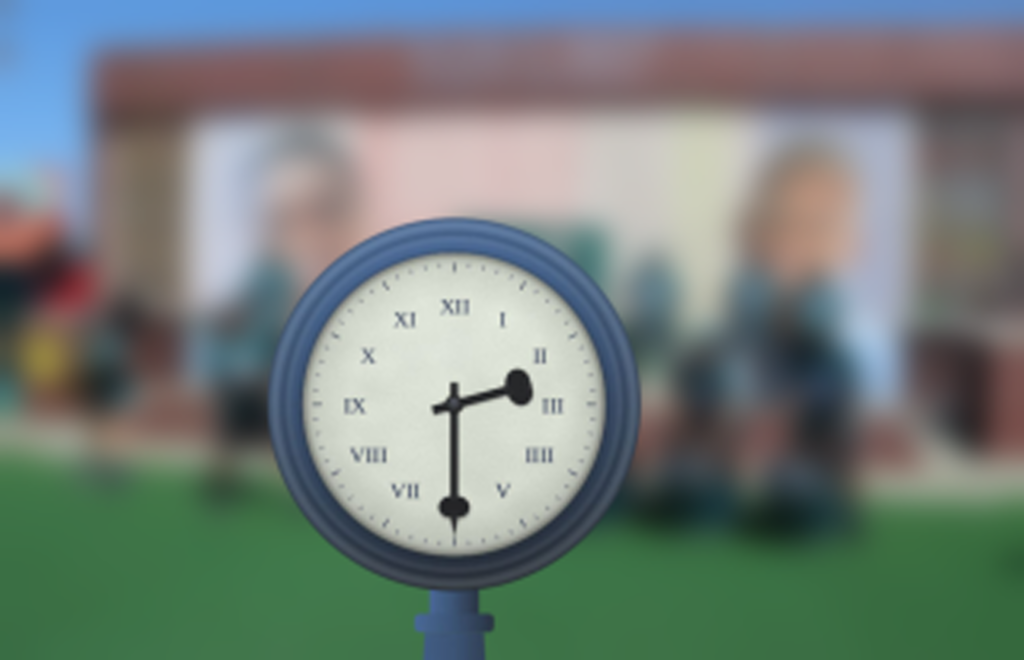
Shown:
h=2 m=30
